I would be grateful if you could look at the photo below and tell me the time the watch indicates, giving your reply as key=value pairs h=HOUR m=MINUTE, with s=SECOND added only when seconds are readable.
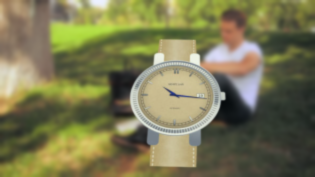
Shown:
h=10 m=16
